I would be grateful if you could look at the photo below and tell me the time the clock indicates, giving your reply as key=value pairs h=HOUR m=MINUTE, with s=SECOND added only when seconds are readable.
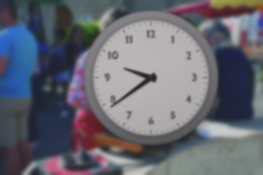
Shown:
h=9 m=39
